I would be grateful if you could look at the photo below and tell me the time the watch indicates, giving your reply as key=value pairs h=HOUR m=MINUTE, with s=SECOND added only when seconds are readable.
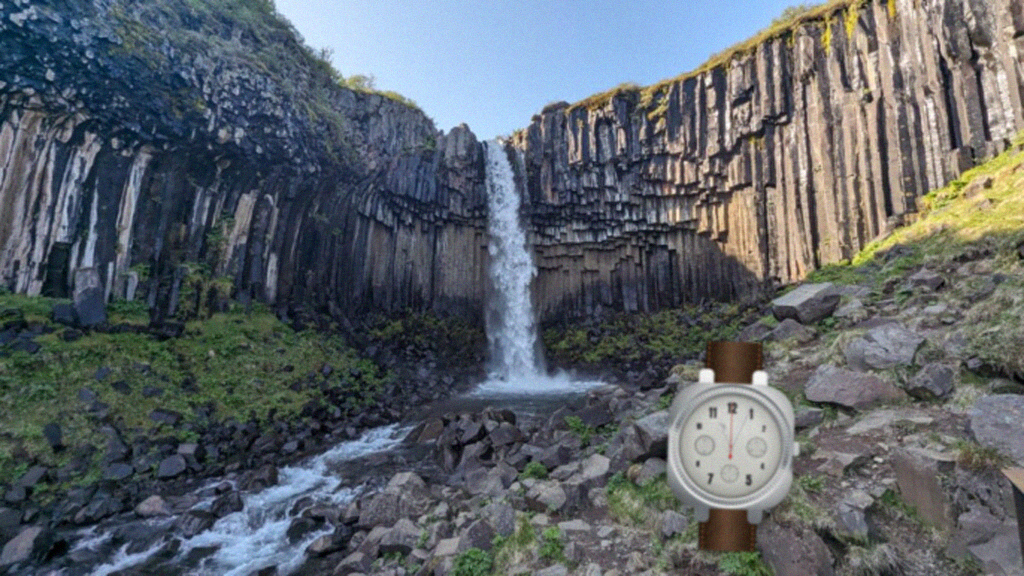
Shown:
h=11 m=4
